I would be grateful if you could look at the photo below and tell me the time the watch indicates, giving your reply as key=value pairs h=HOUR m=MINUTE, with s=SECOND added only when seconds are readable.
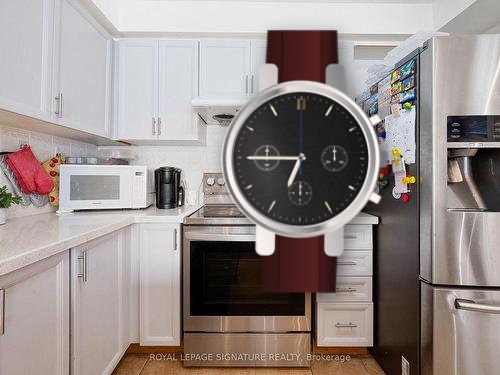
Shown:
h=6 m=45
